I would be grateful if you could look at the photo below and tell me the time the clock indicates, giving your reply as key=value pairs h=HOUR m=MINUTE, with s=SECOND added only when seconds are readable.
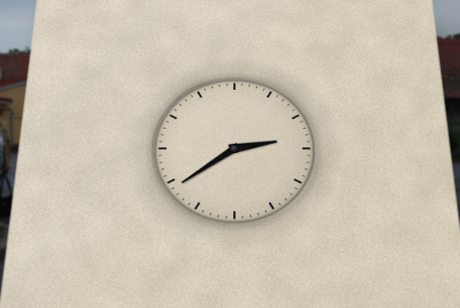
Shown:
h=2 m=39
